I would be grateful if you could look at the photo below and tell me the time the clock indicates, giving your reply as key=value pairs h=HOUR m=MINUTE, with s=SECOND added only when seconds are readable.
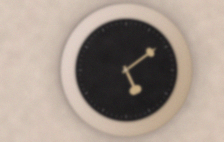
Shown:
h=5 m=9
